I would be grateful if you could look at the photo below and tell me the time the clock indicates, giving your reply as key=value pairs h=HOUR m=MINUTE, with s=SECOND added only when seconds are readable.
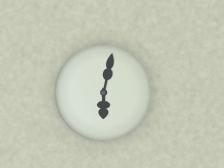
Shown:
h=6 m=2
